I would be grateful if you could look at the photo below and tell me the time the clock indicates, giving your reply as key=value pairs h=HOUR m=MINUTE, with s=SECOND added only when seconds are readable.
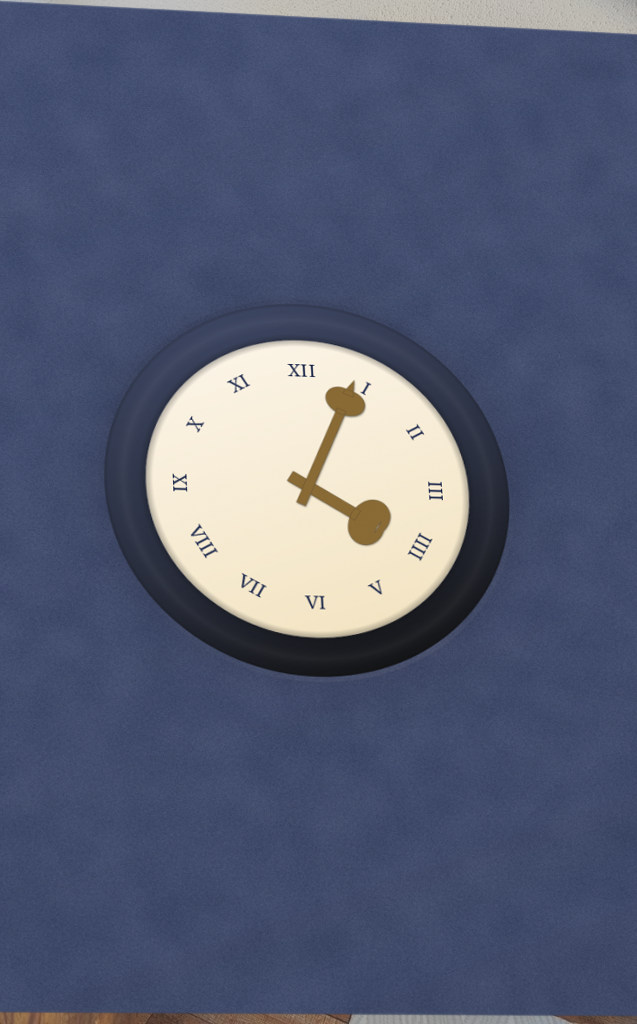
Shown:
h=4 m=4
